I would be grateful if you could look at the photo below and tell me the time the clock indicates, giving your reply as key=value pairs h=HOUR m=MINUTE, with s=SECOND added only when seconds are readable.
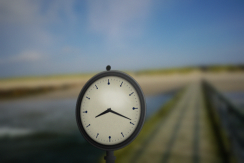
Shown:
h=8 m=19
